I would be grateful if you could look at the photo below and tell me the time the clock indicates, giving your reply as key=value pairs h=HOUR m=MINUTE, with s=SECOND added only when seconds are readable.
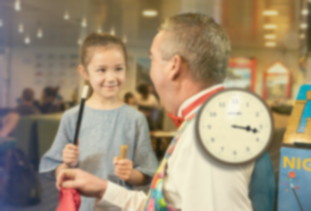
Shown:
h=3 m=17
